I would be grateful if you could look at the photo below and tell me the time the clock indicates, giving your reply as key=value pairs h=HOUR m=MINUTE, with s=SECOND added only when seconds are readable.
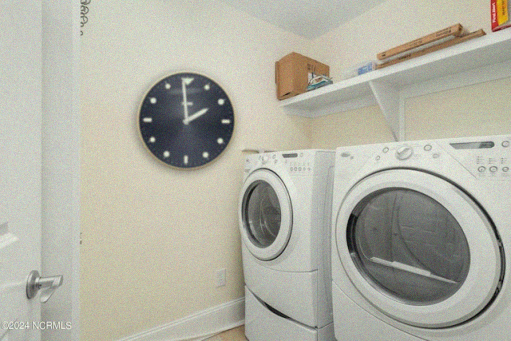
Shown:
h=1 m=59
